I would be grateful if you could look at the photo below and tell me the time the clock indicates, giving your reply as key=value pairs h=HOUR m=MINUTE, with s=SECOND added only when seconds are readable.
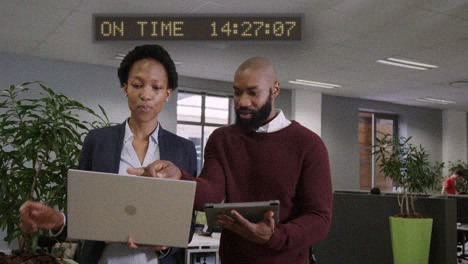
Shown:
h=14 m=27 s=7
